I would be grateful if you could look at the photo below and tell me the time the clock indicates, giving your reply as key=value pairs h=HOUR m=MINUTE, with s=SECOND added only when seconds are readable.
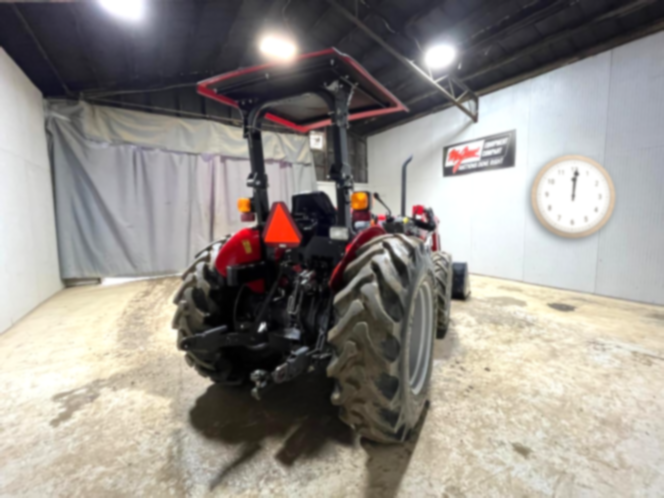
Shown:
h=12 m=1
